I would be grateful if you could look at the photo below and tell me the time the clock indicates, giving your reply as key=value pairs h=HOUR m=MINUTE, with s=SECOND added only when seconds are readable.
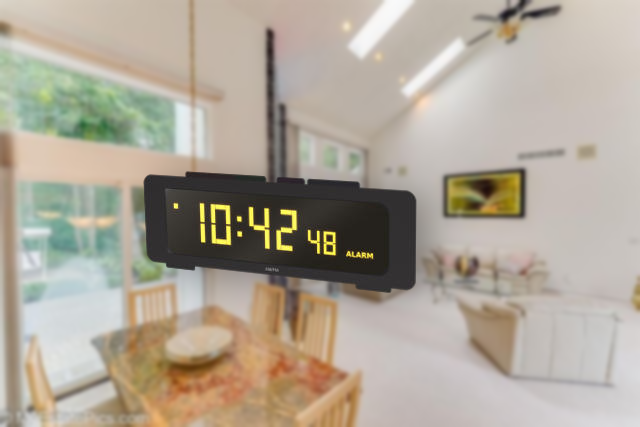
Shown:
h=10 m=42 s=48
